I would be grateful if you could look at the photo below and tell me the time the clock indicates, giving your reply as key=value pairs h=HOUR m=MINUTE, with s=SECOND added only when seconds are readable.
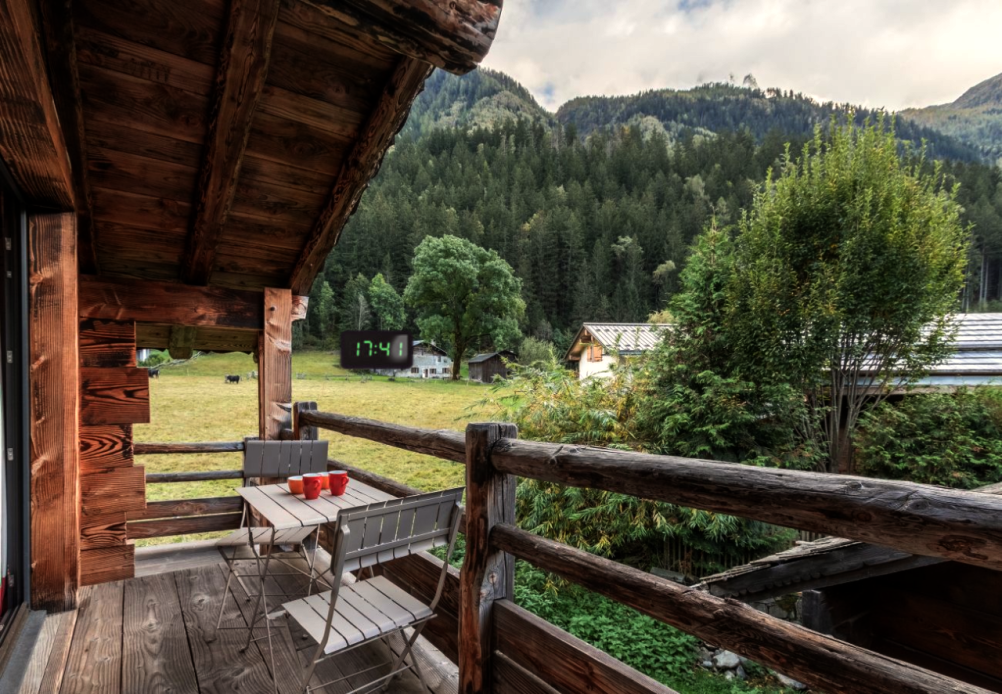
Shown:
h=17 m=41
